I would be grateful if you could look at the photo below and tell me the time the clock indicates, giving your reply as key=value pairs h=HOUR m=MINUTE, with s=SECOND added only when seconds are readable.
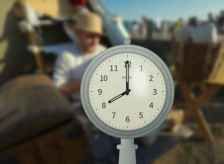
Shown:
h=8 m=0
